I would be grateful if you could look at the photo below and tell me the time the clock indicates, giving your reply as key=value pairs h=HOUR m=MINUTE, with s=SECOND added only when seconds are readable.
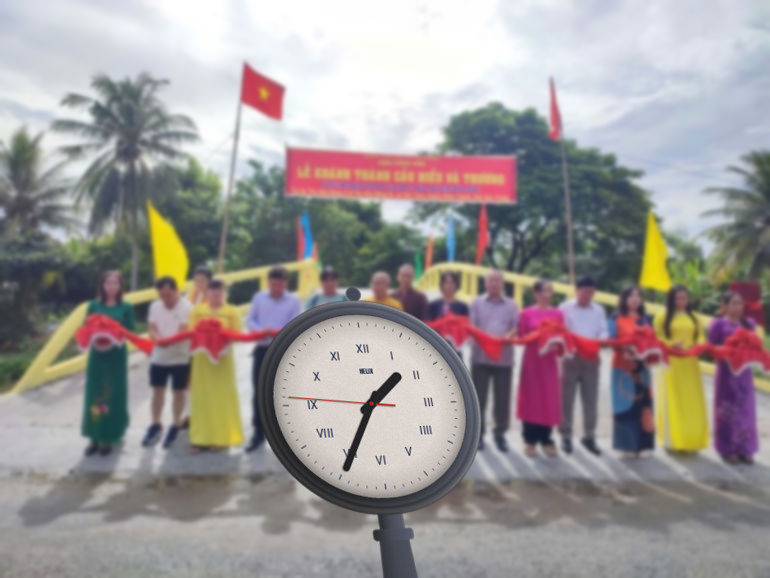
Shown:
h=1 m=34 s=46
